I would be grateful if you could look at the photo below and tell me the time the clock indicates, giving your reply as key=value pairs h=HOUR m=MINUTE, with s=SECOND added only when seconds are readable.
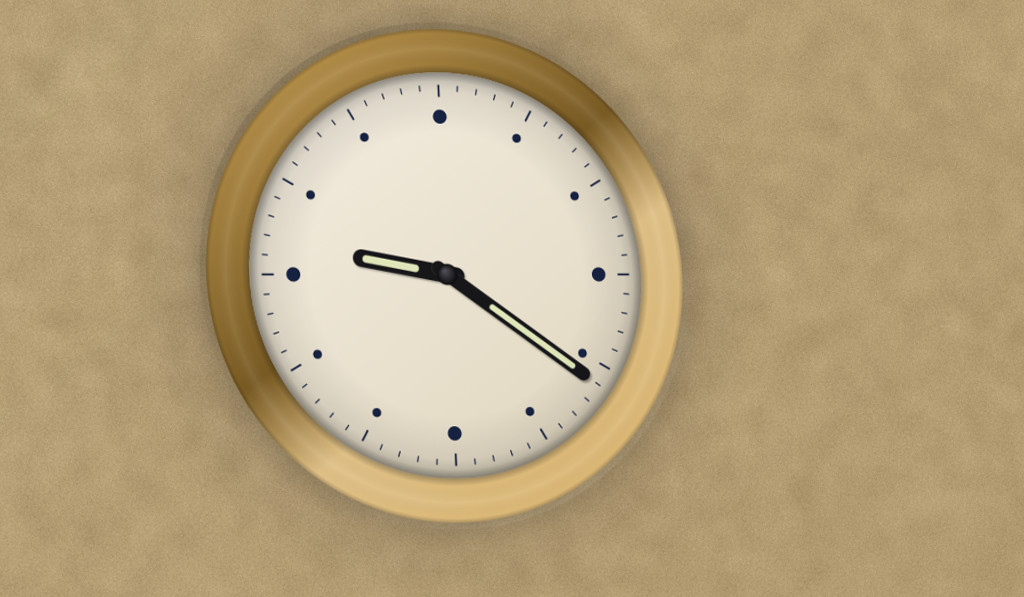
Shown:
h=9 m=21
